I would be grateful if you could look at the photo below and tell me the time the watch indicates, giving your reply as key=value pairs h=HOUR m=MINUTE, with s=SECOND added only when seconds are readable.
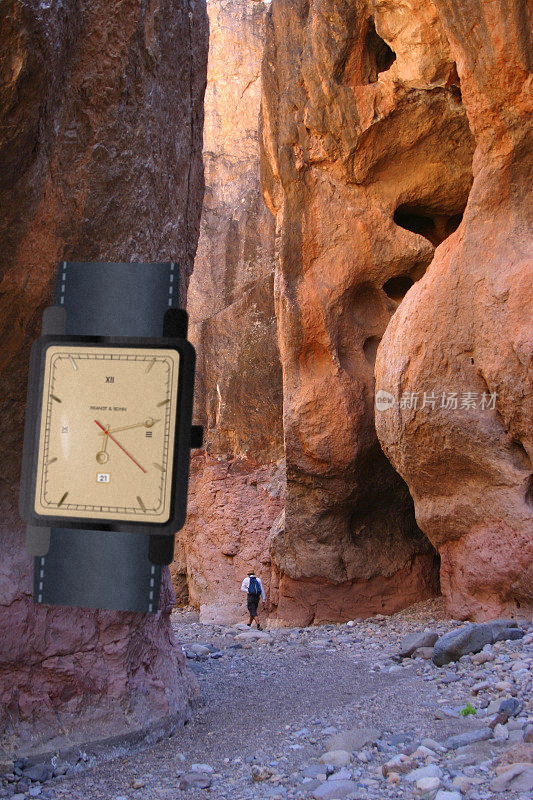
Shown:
h=6 m=12 s=22
